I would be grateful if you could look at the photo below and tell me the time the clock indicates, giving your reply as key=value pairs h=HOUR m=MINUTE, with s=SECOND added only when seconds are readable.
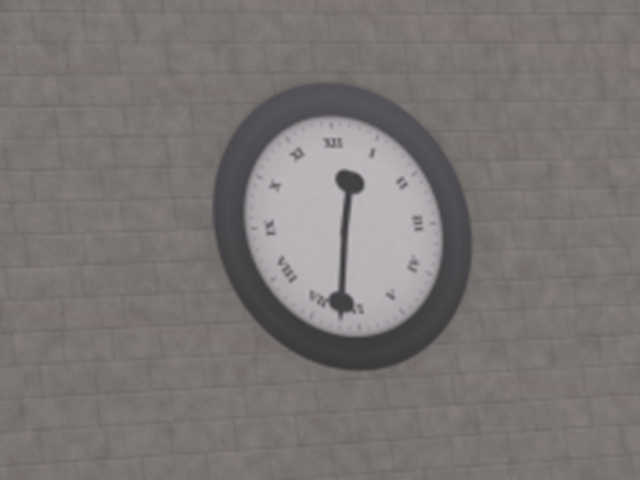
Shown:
h=12 m=32
